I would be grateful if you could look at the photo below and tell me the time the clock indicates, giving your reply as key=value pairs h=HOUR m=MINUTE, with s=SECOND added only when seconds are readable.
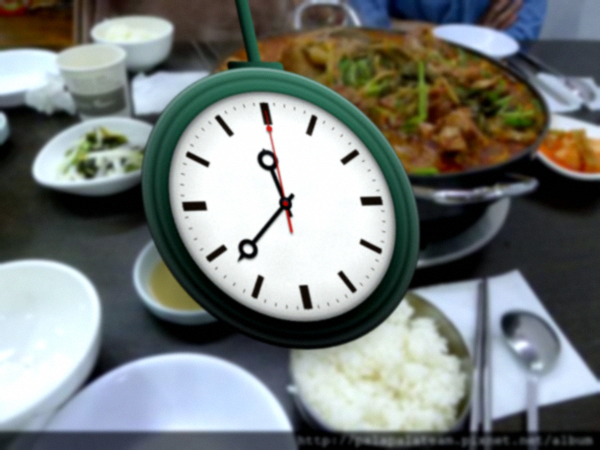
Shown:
h=11 m=38 s=0
